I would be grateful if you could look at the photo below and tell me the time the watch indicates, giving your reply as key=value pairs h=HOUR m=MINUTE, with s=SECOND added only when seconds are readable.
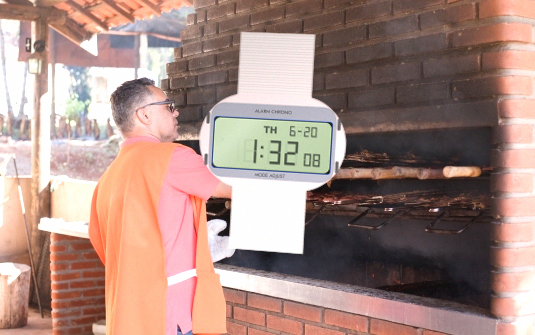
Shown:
h=1 m=32 s=8
